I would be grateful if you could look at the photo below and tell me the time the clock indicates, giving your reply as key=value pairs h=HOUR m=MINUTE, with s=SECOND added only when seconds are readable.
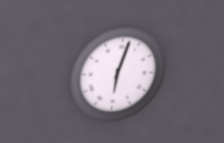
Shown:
h=6 m=2
